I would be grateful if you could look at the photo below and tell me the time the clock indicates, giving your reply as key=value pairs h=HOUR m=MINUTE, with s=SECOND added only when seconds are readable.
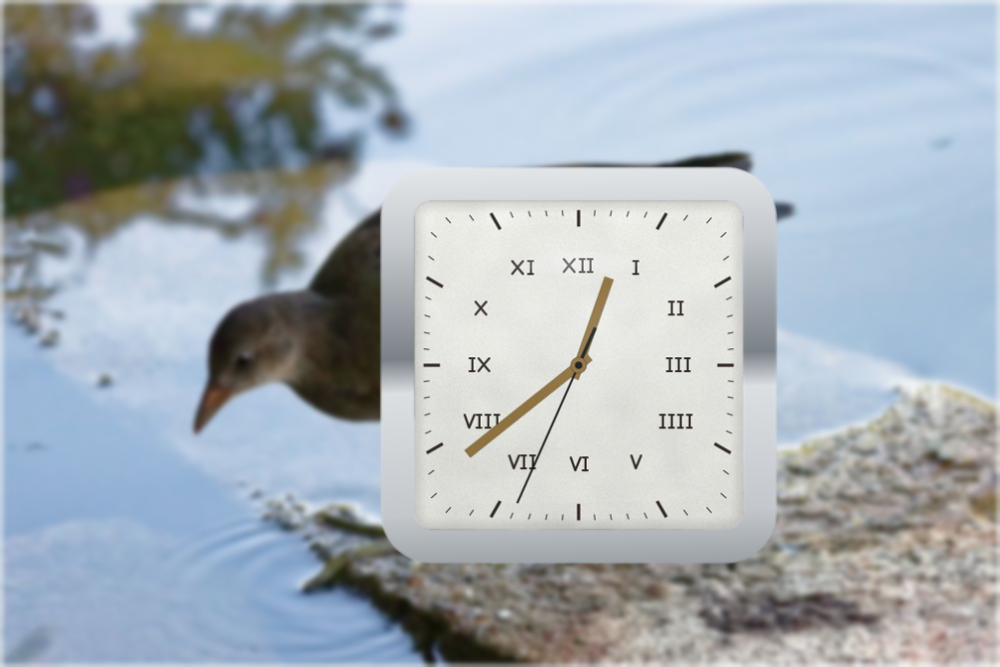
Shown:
h=12 m=38 s=34
